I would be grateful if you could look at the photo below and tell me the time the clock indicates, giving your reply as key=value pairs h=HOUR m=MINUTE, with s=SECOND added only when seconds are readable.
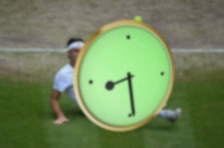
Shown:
h=8 m=29
